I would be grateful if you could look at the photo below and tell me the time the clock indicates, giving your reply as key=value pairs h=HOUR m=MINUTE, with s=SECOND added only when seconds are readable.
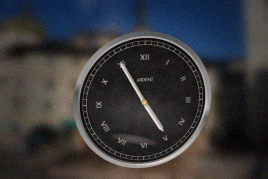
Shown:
h=4 m=55
